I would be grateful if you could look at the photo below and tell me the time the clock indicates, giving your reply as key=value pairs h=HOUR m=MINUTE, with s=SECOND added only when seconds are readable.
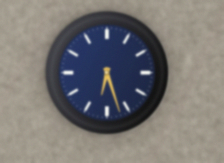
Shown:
h=6 m=27
